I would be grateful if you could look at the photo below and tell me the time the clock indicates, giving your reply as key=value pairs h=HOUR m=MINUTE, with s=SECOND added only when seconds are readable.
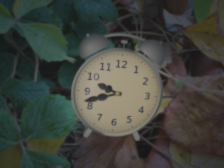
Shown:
h=9 m=42
